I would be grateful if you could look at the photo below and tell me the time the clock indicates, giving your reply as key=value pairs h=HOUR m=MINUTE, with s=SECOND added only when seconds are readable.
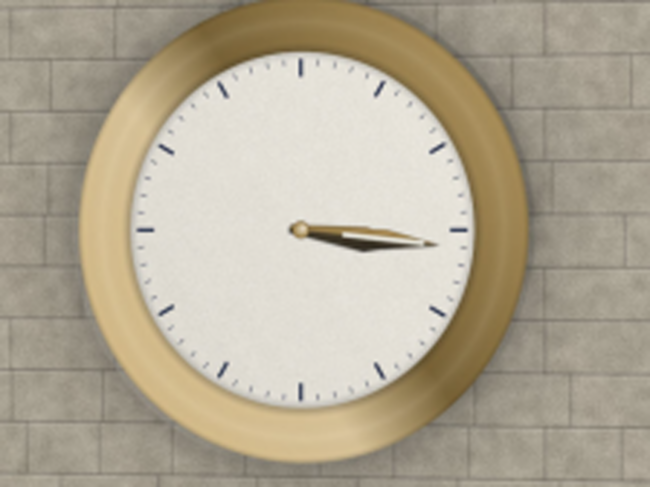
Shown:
h=3 m=16
